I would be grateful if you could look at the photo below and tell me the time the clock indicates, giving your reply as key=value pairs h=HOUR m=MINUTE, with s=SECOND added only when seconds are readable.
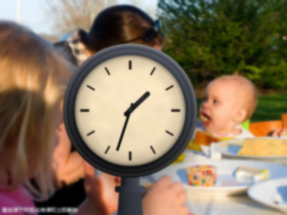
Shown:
h=1 m=33
